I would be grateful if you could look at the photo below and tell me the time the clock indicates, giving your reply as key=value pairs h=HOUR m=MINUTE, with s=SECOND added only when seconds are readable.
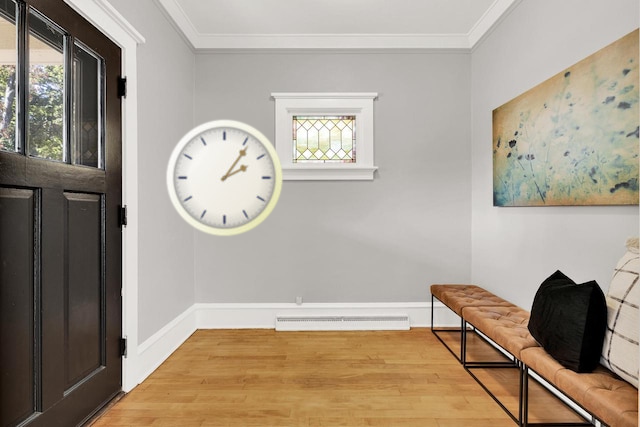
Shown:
h=2 m=6
